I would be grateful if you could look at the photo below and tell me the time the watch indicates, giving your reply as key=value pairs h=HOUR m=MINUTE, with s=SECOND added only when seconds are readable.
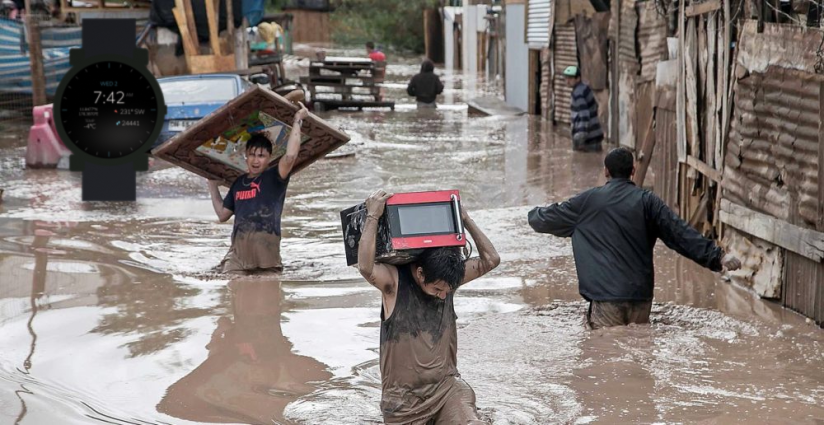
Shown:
h=7 m=42
